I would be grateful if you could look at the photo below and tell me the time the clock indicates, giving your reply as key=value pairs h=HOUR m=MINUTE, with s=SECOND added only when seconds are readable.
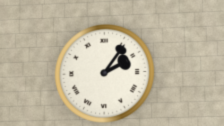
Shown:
h=2 m=6
